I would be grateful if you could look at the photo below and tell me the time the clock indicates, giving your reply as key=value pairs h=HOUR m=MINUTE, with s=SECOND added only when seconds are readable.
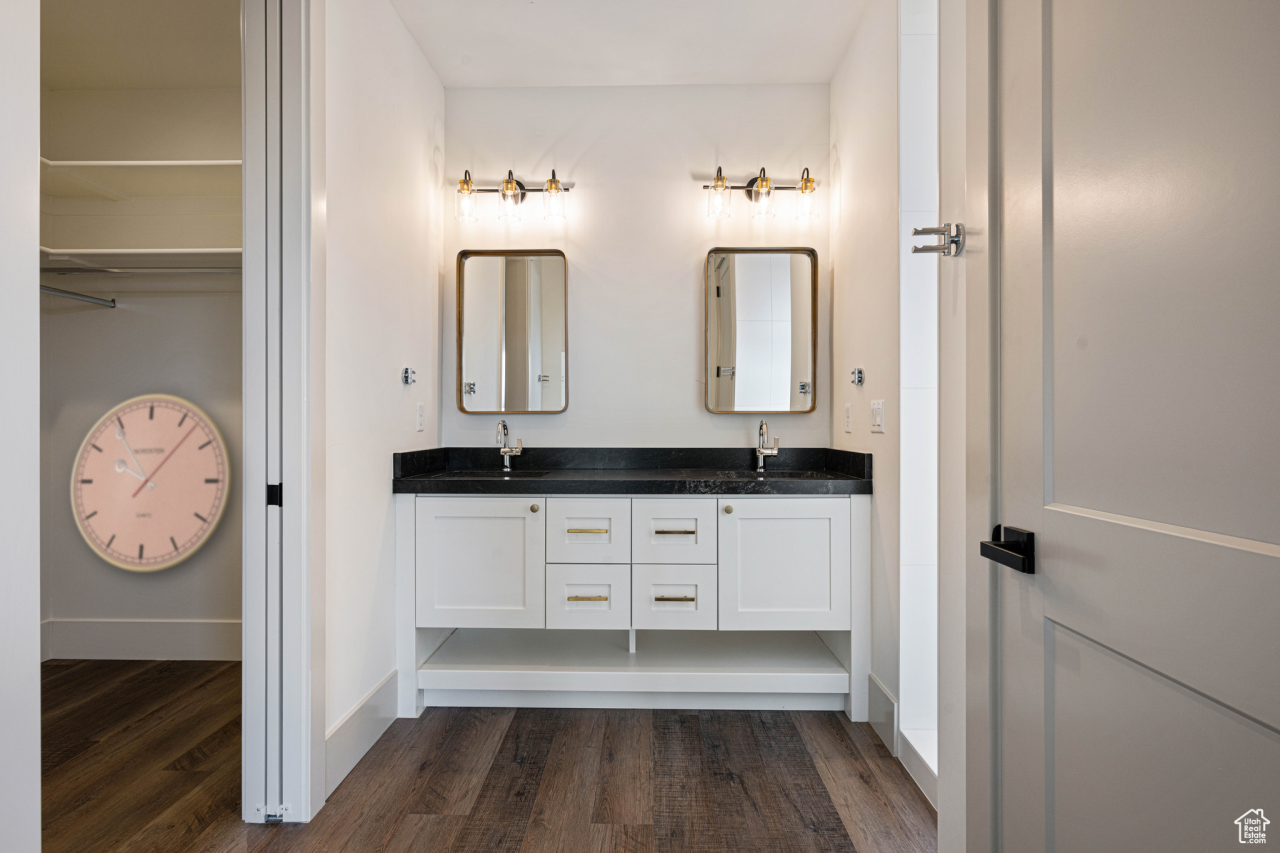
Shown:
h=9 m=54 s=7
